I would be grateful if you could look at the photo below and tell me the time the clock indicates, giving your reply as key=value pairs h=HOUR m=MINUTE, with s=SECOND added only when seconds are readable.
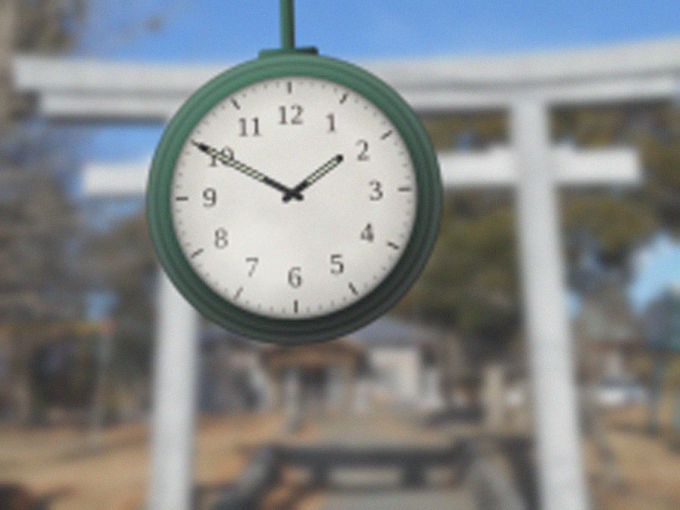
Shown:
h=1 m=50
